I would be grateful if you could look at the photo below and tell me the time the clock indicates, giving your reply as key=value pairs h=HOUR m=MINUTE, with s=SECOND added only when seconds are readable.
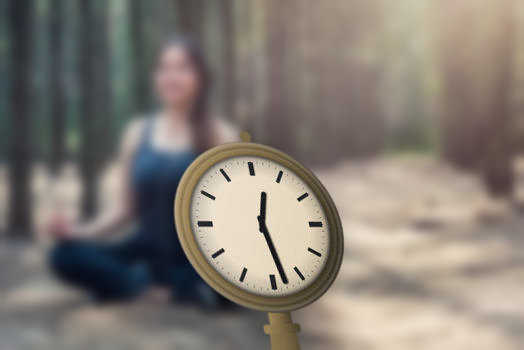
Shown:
h=12 m=28
